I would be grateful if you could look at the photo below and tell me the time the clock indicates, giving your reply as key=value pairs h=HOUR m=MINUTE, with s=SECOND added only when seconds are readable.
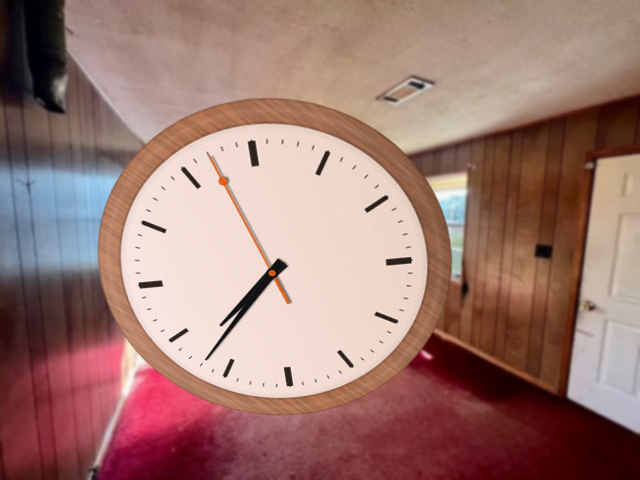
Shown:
h=7 m=36 s=57
